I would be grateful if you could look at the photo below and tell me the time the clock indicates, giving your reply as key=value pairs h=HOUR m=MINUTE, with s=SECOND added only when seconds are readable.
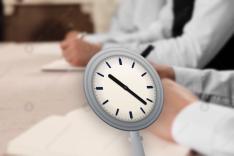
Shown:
h=10 m=22
